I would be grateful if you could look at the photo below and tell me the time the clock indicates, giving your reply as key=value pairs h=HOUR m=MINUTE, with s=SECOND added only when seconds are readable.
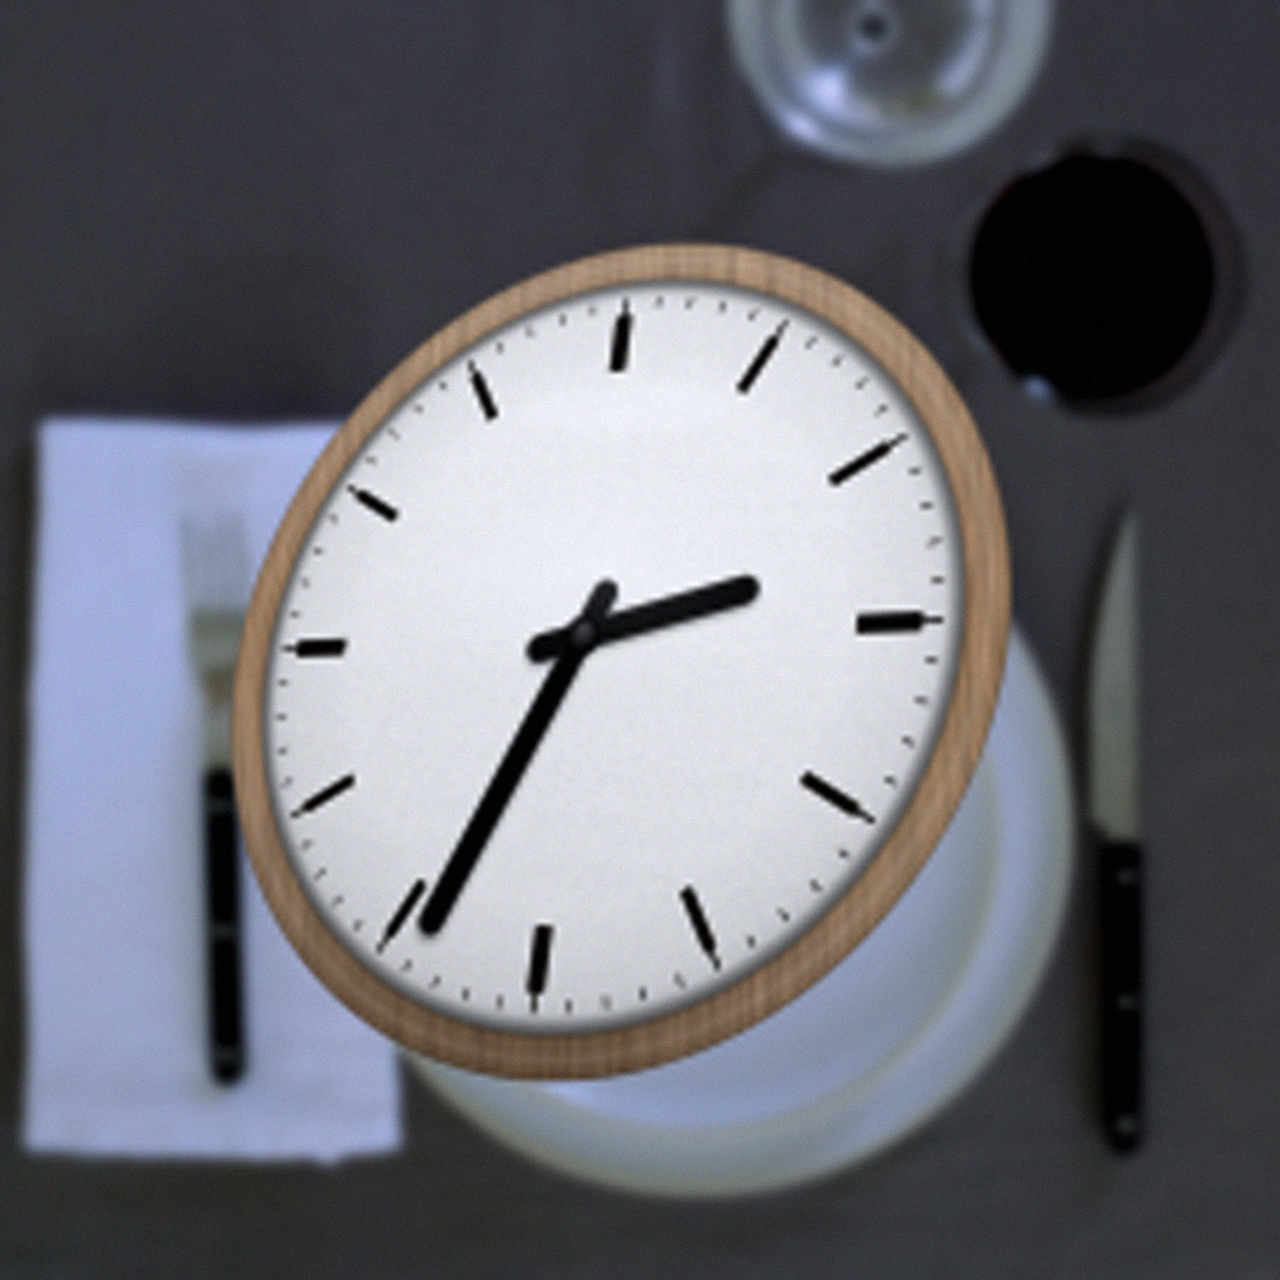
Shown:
h=2 m=34
